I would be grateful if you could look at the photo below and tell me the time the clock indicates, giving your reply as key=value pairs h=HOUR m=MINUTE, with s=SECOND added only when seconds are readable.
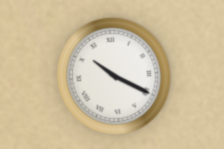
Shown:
h=10 m=20
